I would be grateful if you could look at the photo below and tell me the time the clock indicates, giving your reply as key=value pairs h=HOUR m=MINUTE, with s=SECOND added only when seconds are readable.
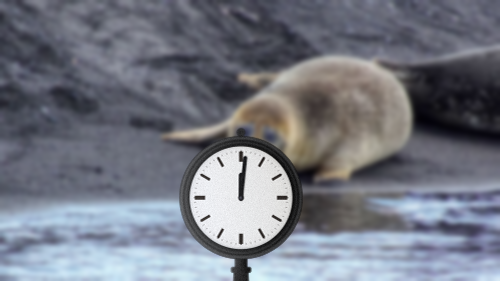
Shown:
h=12 m=1
